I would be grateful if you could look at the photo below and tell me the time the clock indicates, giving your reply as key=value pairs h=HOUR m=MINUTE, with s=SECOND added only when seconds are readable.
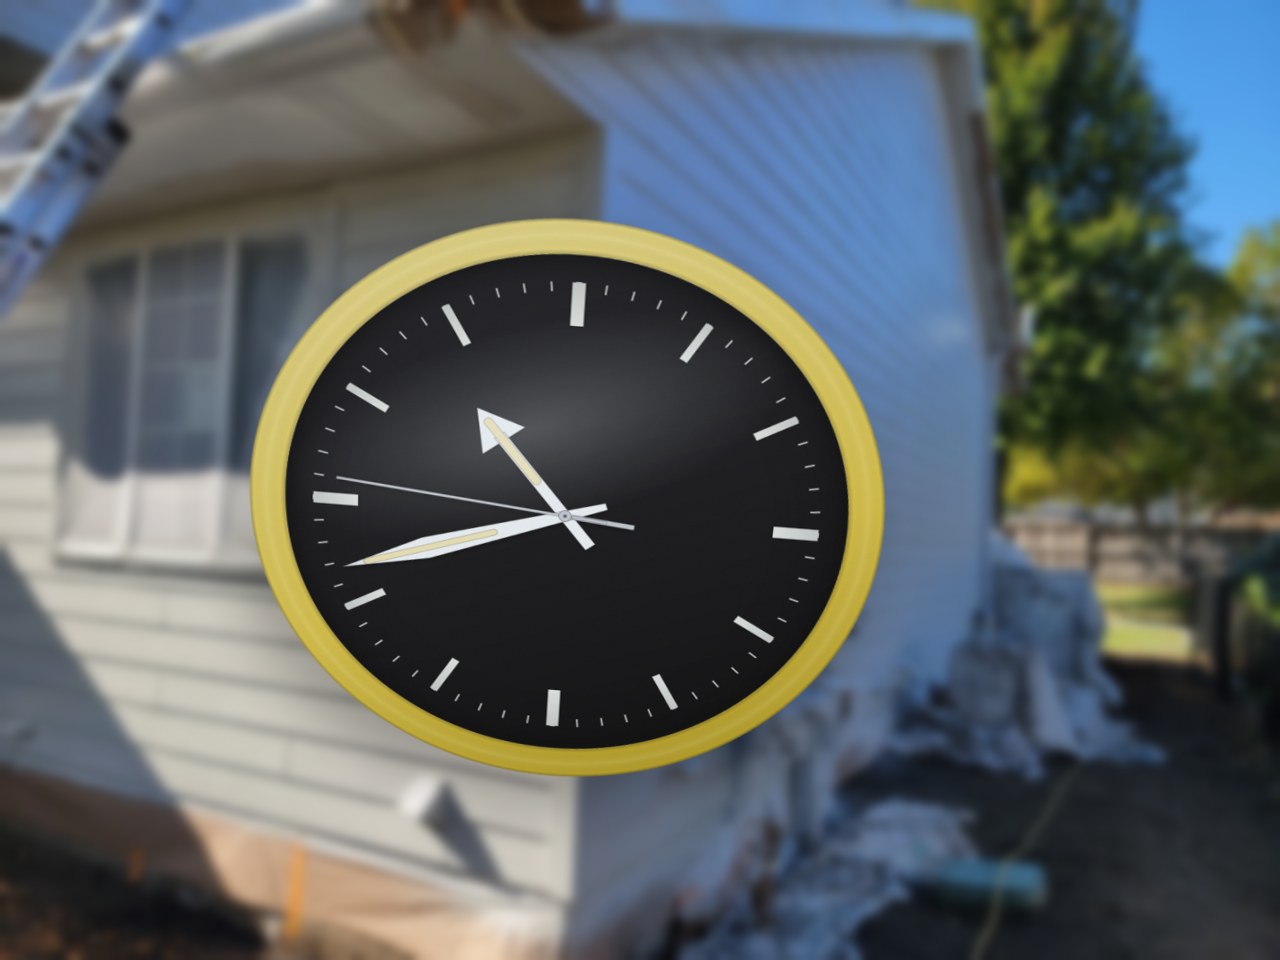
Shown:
h=10 m=41 s=46
